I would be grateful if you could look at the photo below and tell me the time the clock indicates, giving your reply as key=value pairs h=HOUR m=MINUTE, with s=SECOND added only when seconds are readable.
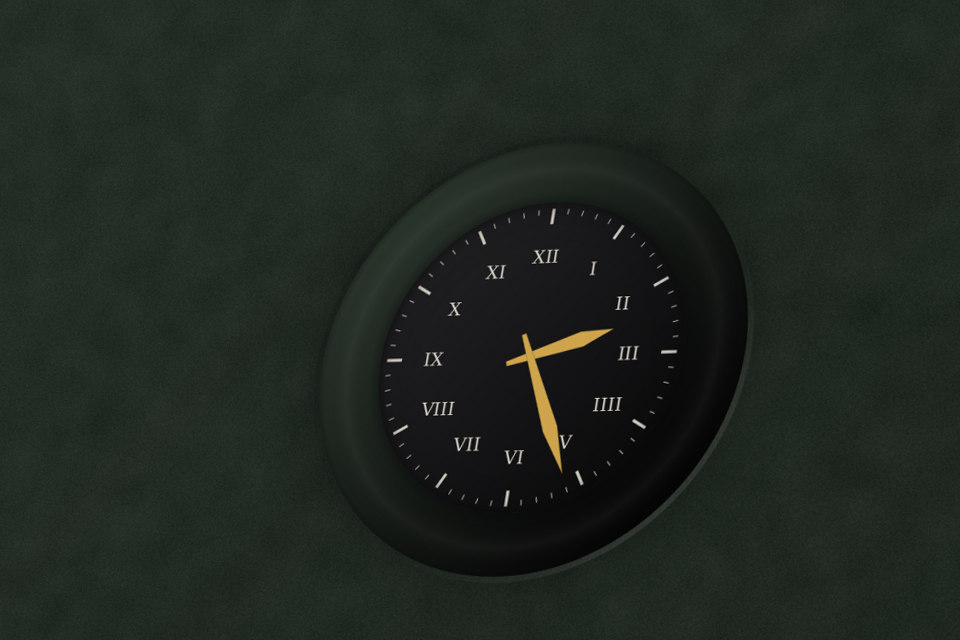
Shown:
h=2 m=26
